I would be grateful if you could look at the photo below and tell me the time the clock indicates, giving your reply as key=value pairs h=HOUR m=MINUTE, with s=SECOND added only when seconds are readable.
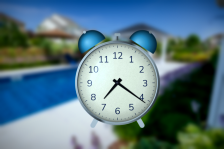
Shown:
h=7 m=21
